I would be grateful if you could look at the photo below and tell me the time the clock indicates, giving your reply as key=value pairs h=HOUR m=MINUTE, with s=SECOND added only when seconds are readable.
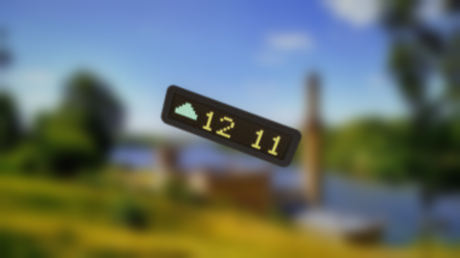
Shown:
h=12 m=11
